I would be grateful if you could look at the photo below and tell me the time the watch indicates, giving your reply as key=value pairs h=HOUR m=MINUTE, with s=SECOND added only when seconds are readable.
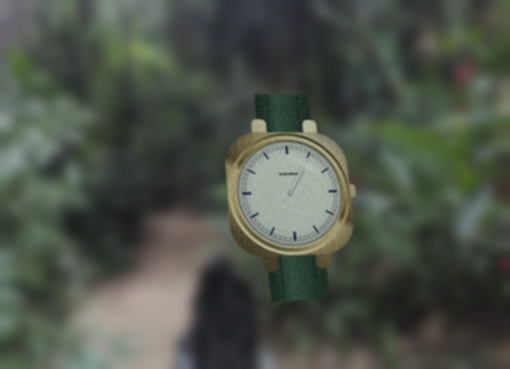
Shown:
h=1 m=5
